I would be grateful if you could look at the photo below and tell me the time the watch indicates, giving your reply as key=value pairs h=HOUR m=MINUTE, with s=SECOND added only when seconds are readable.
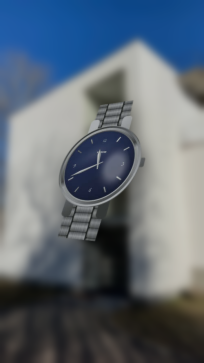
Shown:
h=11 m=41
